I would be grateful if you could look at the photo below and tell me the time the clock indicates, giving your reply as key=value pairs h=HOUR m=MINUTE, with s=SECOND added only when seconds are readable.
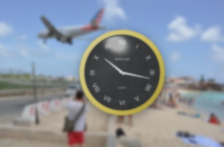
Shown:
h=10 m=17
